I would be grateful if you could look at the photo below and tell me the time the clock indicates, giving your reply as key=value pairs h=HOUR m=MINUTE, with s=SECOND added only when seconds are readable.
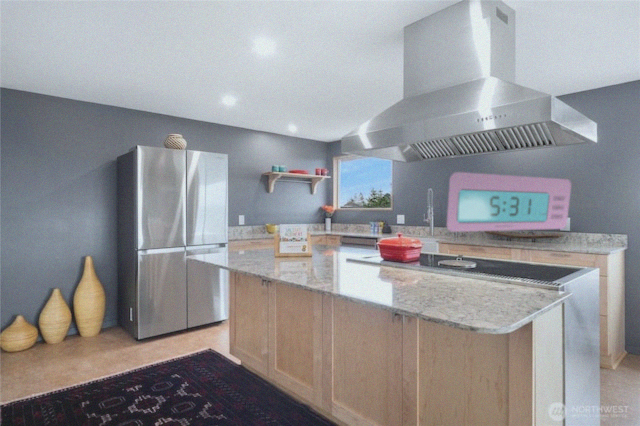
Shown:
h=5 m=31
